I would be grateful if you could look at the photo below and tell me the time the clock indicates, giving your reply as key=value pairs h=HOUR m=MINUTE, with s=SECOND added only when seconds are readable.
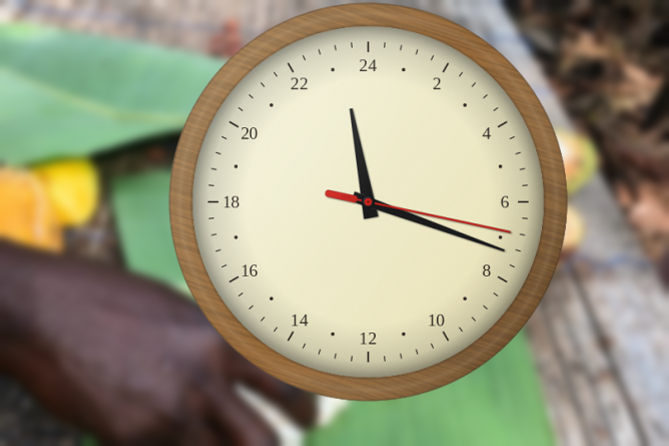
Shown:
h=23 m=18 s=17
